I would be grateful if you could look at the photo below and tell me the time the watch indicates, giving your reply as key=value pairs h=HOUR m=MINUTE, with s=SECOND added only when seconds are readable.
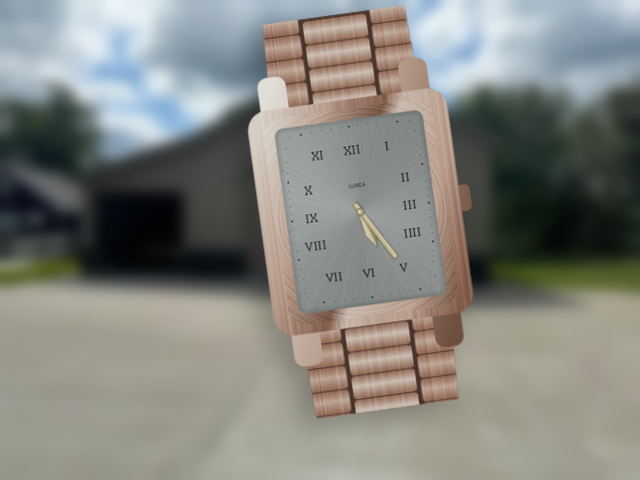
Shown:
h=5 m=25
